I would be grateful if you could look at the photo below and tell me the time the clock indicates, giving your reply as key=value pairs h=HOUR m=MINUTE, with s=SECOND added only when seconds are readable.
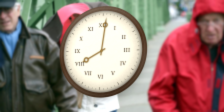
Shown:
h=8 m=1
